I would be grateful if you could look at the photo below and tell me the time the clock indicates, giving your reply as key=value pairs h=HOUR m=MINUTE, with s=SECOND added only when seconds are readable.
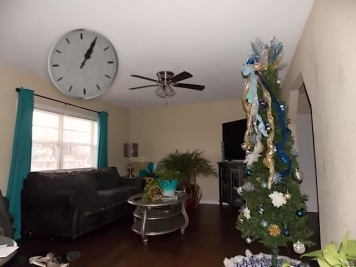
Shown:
h=1 m=5
